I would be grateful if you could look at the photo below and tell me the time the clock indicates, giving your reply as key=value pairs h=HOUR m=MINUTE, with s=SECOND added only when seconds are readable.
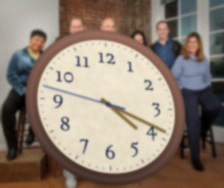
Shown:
h=4 m=18 s=47
